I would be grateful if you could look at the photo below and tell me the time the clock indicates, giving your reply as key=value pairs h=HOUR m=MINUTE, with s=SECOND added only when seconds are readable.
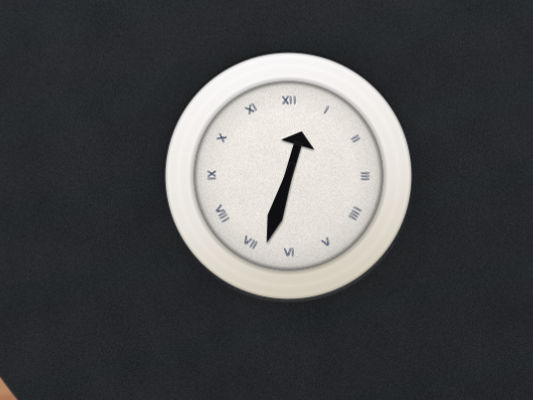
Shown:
h=12 m=33
